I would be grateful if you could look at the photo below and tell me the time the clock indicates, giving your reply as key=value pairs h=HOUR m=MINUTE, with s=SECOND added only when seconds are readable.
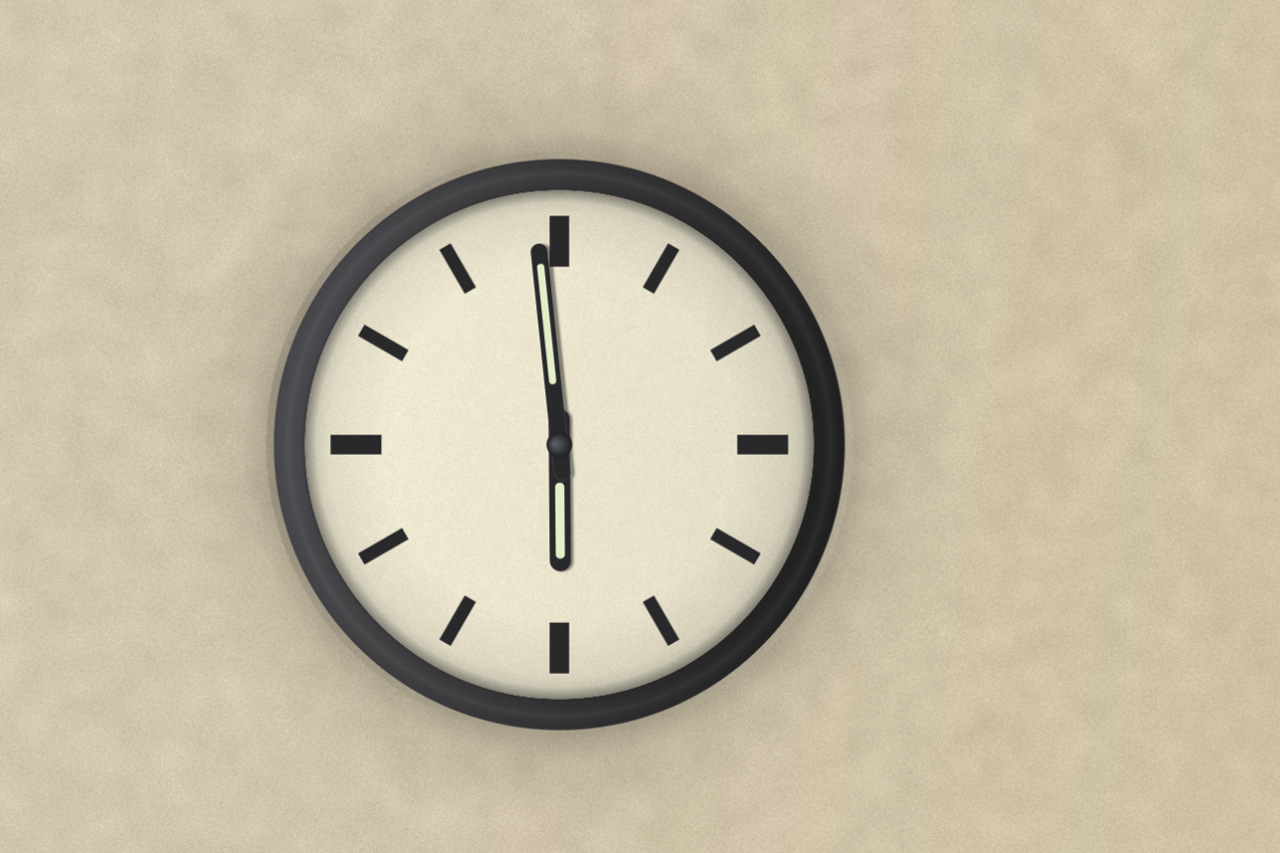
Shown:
h=5 m=59
